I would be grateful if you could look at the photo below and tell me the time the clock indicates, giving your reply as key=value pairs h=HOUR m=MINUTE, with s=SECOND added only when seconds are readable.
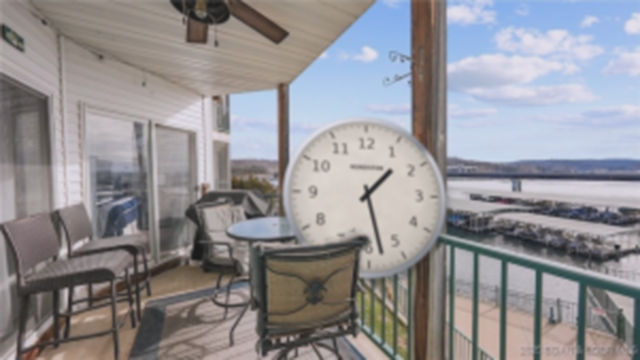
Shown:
h=1 m=28
